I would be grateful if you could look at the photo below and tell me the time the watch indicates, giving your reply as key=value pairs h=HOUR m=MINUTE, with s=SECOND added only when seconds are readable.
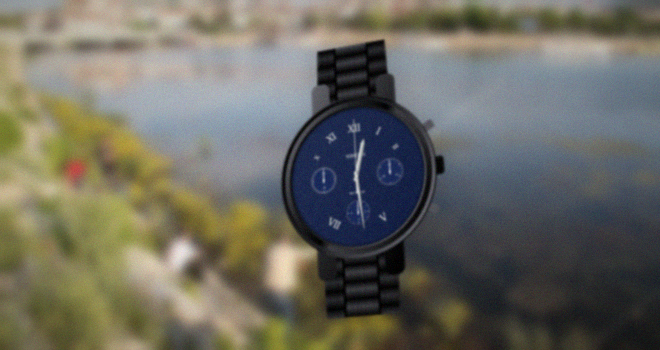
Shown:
h=12 m=29
